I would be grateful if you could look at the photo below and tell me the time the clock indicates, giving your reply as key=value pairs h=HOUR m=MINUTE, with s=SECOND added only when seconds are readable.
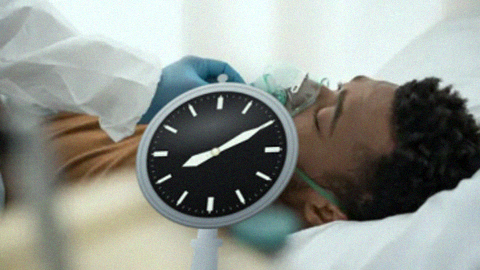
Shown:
h=8 m=10
